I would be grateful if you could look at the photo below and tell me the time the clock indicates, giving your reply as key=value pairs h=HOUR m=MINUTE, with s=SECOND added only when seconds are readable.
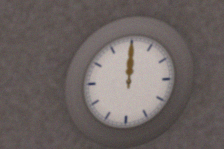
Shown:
h=12 m=0
